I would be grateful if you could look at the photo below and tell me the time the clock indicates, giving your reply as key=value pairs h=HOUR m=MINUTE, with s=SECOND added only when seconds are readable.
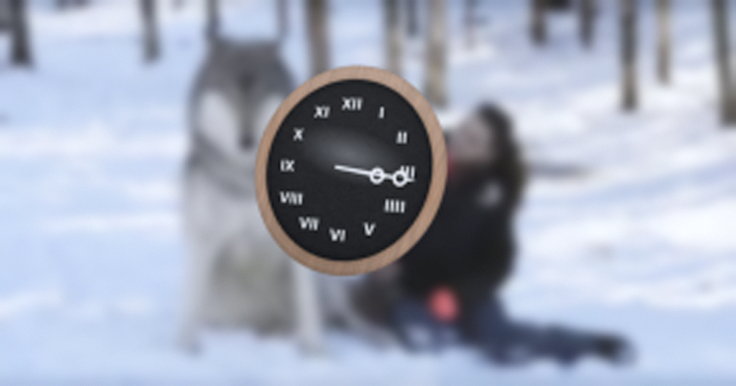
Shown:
h=3 m=16
